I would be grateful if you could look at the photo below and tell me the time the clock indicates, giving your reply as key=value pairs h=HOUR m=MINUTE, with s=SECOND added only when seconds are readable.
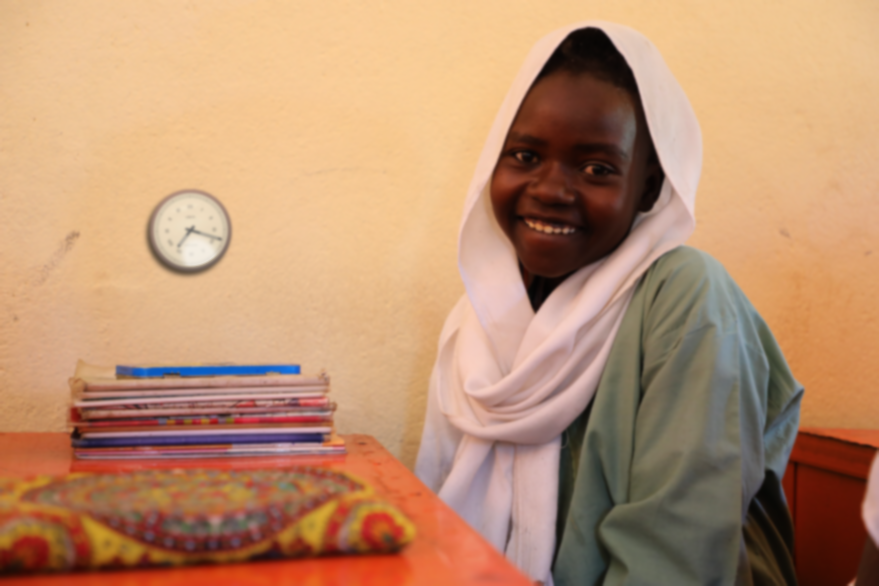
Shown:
h=7 m=18
